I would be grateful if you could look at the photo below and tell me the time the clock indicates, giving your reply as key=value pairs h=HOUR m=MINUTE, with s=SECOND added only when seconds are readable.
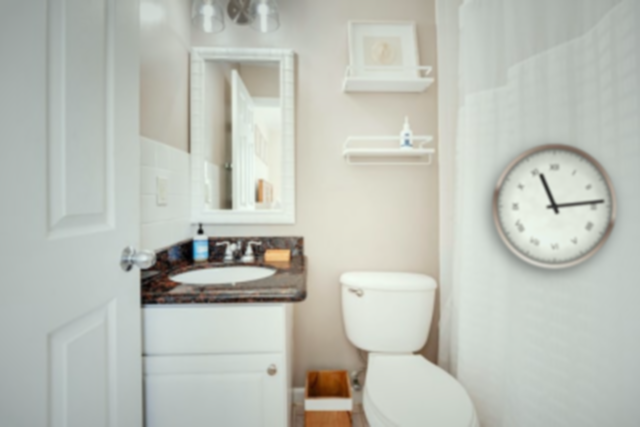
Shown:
h=11 m=14
